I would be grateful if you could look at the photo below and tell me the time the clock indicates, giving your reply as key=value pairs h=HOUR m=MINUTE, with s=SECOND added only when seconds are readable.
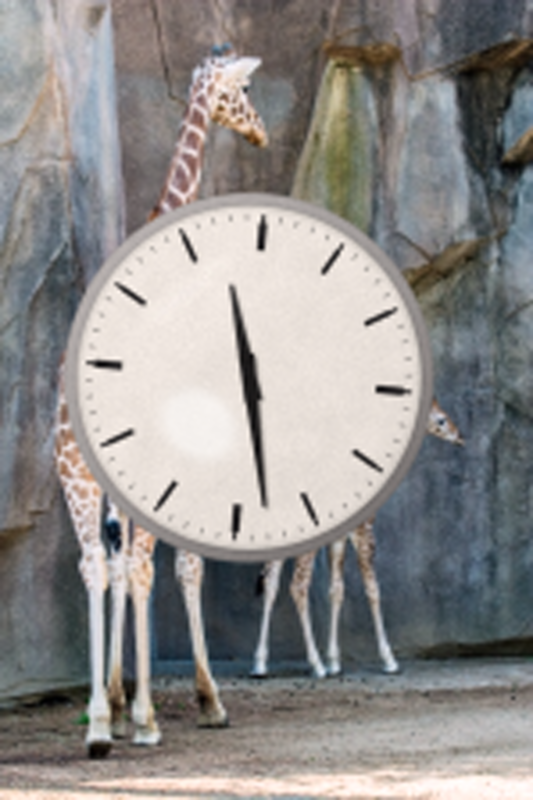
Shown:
h=11 m=28
